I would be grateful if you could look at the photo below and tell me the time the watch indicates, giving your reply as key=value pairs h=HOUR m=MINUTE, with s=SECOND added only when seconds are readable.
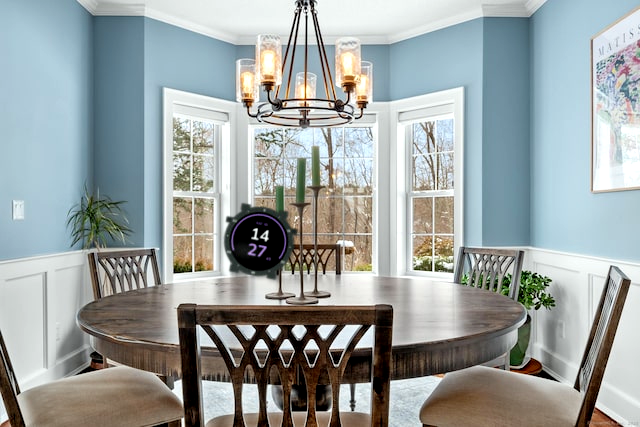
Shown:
h=14 m=27
